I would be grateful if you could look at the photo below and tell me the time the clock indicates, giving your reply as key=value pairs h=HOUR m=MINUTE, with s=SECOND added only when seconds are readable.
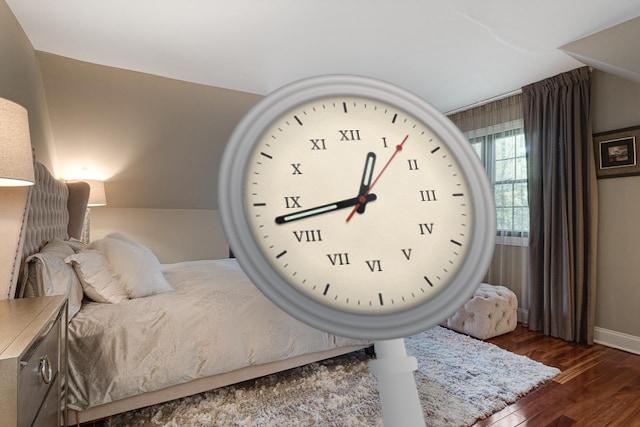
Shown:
h=12 m=43 s=7
